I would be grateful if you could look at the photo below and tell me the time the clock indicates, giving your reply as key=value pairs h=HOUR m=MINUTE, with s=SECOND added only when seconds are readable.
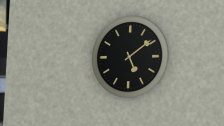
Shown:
h=5 m=9
